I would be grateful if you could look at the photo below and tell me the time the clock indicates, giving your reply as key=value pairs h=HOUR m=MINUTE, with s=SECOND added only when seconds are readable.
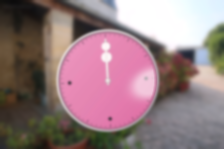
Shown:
h=12 m=0
